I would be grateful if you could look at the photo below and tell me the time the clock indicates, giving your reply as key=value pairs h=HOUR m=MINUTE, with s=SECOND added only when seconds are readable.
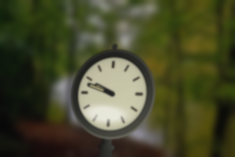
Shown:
h=9 m=48
